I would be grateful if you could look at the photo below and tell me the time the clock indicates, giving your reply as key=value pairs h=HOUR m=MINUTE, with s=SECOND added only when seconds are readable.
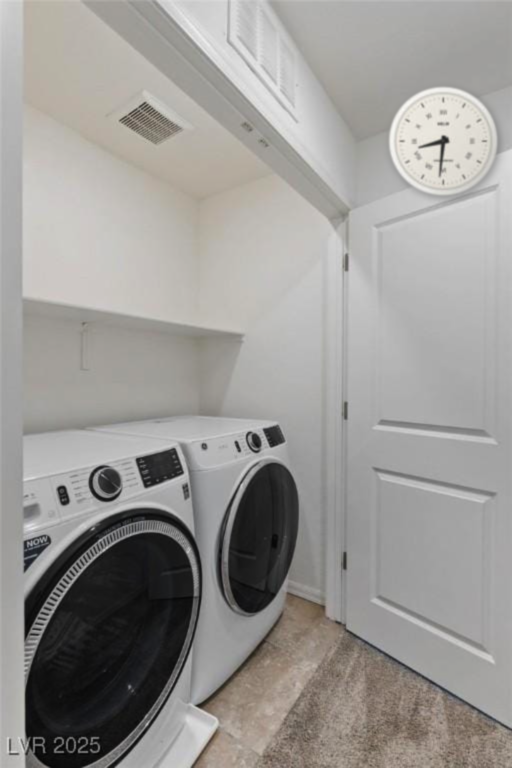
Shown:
h=8 m=31
